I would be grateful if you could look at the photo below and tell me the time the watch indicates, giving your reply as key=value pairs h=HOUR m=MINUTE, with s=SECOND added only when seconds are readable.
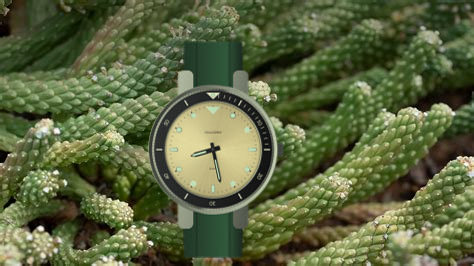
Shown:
h=8 m=28
